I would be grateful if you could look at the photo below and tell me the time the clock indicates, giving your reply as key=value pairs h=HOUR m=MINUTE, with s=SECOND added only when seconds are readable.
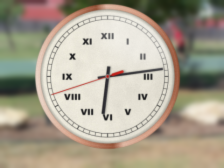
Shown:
h=6 m=13 s=42
